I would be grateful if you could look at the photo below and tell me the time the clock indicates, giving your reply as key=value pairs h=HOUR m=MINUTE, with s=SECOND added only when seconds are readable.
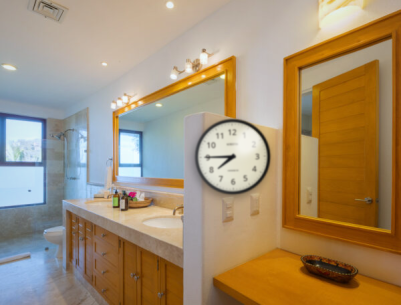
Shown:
h=7 m=45
